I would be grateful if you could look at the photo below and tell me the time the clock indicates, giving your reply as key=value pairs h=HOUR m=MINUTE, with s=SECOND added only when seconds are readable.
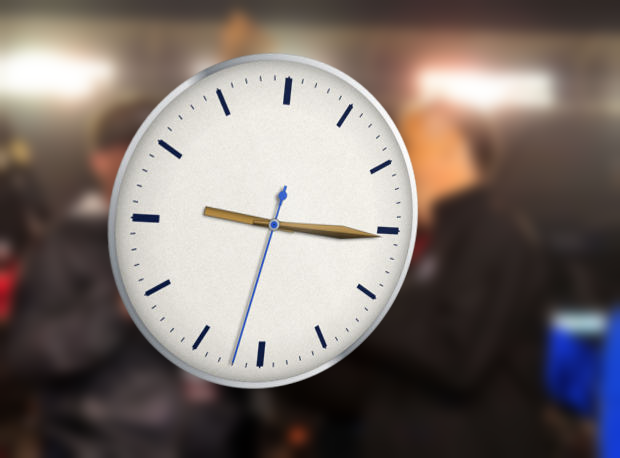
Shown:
h=9 m=15 s=32
